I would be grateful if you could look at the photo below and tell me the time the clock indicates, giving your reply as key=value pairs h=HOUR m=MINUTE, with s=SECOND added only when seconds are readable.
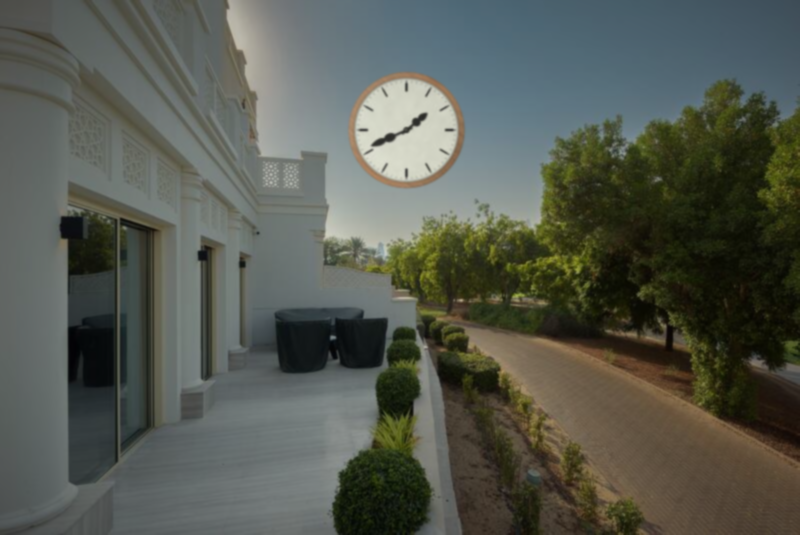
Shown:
h=1 m=41
